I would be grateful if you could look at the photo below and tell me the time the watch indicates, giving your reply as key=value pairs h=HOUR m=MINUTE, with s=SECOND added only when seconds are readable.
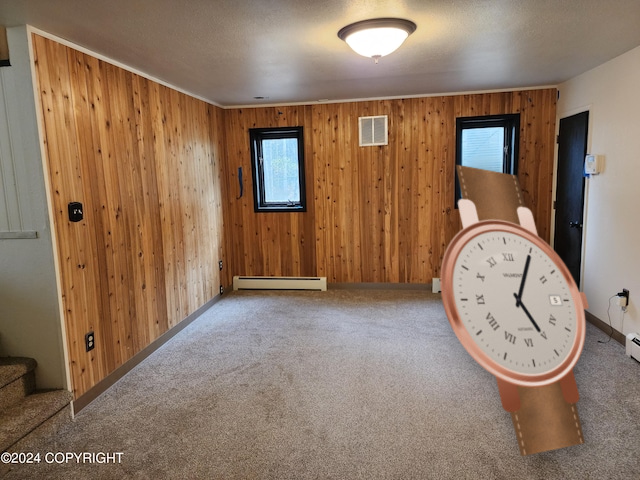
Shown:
h=5 m=5
